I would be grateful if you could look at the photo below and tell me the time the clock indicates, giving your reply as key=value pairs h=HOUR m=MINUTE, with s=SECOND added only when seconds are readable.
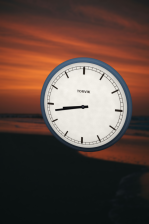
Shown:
h=8 m=43
